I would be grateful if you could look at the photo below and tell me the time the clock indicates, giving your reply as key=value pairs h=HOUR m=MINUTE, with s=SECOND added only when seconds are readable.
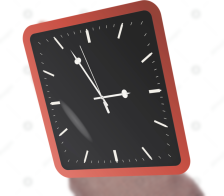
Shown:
h=2 m=55 s=58
